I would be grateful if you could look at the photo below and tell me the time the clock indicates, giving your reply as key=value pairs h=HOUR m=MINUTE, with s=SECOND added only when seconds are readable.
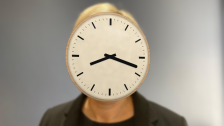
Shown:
h=8 m=18
